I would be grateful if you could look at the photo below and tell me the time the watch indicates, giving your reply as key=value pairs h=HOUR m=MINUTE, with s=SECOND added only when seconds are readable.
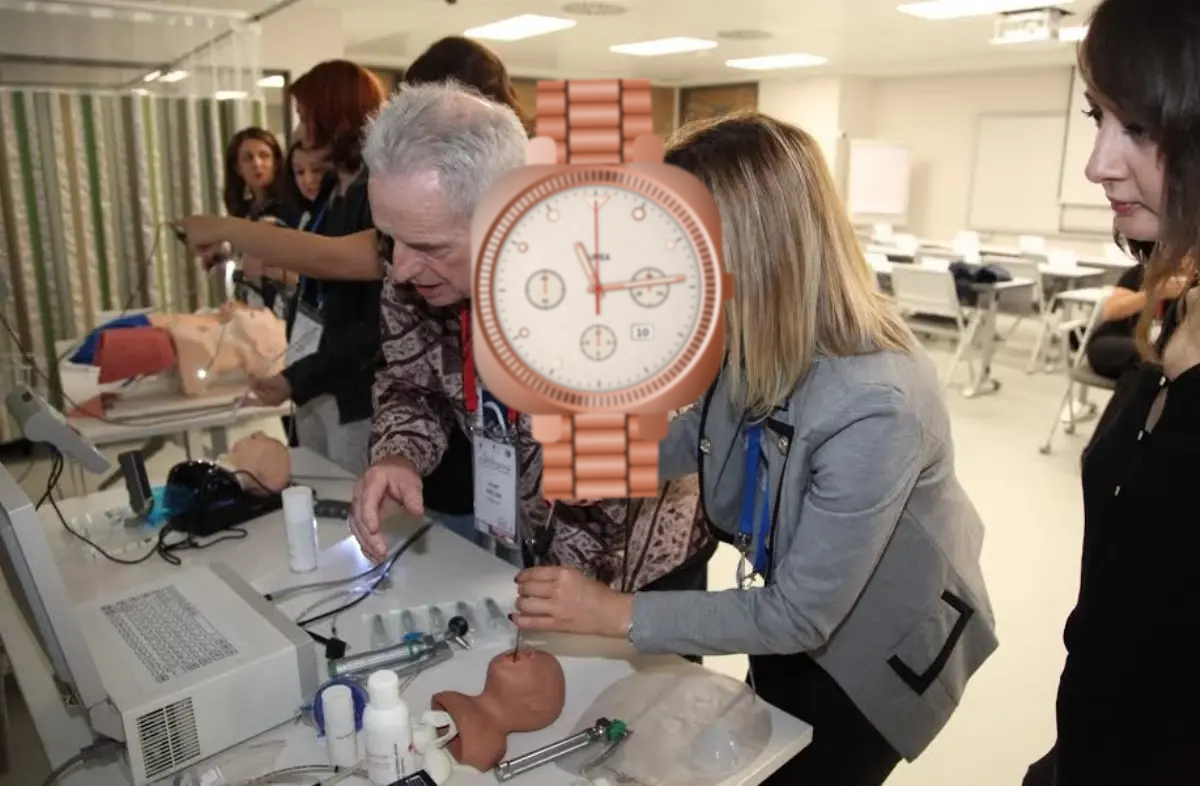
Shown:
h=11 m=14
